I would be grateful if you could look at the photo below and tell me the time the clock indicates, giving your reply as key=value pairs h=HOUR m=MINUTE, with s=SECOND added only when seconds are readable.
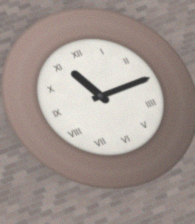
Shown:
h=11 m=15
